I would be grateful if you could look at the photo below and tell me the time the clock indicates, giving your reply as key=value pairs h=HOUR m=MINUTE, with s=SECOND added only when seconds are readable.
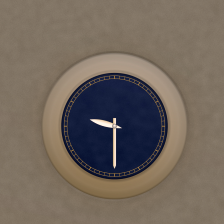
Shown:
h=9 m=30
